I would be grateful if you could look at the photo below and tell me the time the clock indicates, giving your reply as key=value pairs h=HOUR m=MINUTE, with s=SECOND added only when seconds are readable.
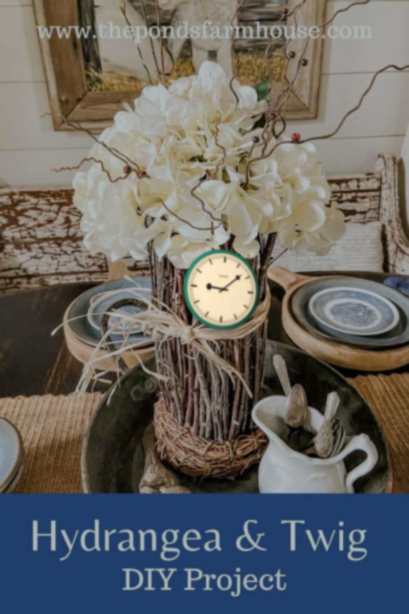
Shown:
h=9 m=8
